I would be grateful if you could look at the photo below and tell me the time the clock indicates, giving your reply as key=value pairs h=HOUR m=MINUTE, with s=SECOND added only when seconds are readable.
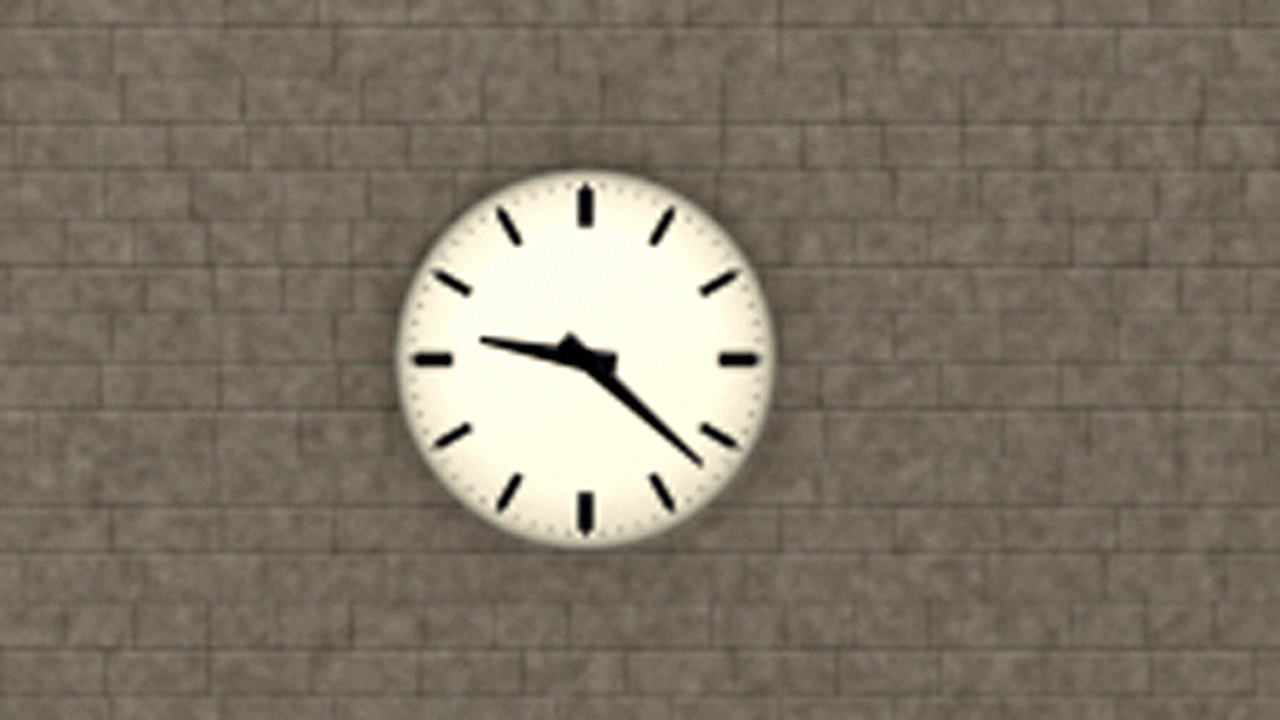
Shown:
h=9 m=22
